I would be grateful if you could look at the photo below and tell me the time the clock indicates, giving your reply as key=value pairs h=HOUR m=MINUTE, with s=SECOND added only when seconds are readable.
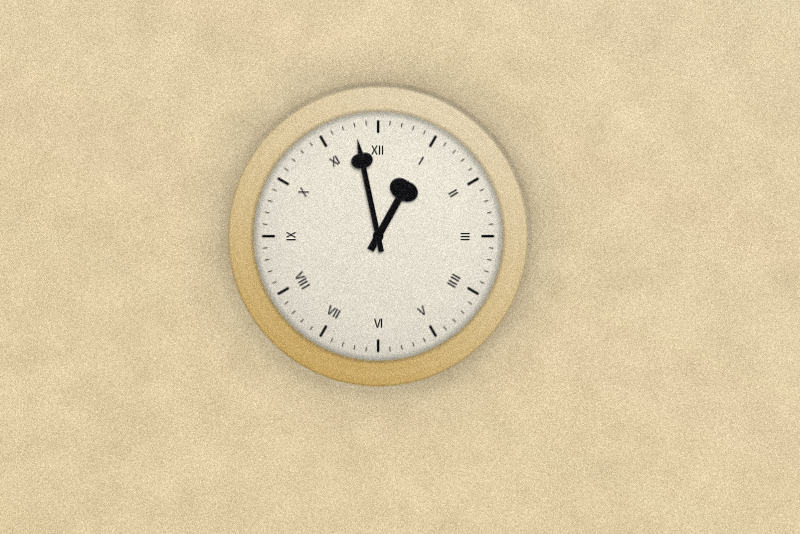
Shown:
h=12 m=58
